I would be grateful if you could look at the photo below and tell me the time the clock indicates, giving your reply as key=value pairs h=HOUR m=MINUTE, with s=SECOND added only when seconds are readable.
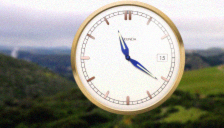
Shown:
h=11 m=21
